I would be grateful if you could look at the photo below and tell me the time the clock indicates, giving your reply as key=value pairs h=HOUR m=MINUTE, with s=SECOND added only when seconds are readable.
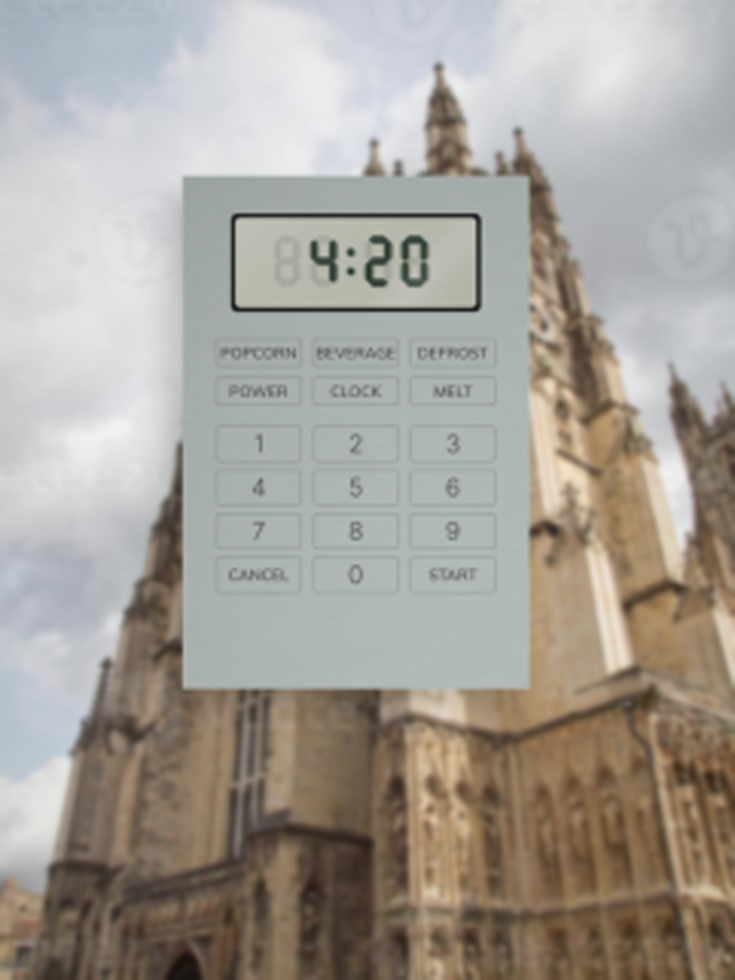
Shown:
h=4 m=20
